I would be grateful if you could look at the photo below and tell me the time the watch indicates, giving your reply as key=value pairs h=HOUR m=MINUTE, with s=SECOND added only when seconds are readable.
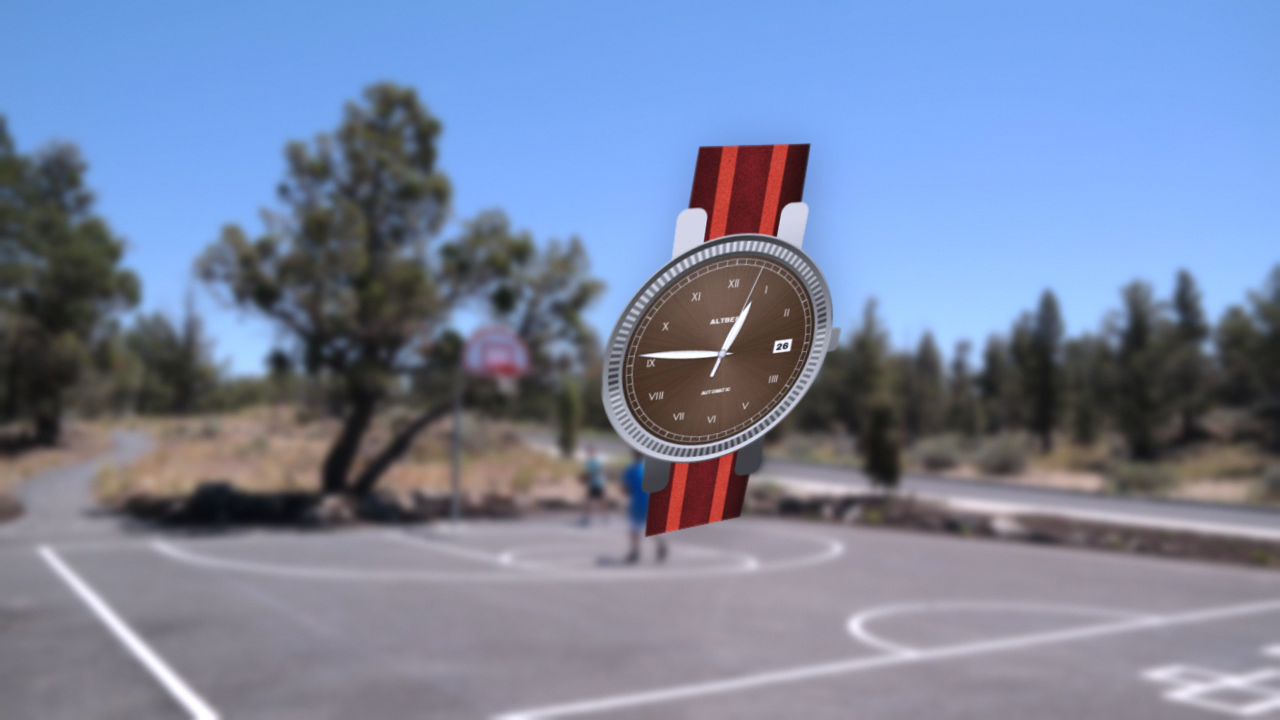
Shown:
h=12 m=46 s=3
